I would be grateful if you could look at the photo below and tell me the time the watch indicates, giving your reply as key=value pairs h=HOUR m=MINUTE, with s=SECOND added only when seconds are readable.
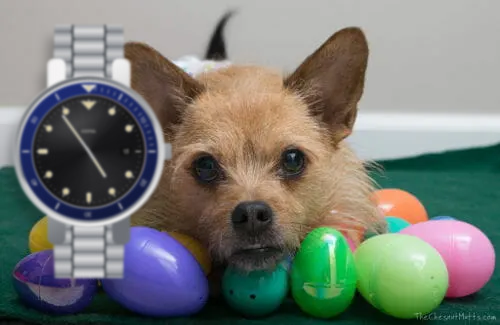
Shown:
h=4 m=54
